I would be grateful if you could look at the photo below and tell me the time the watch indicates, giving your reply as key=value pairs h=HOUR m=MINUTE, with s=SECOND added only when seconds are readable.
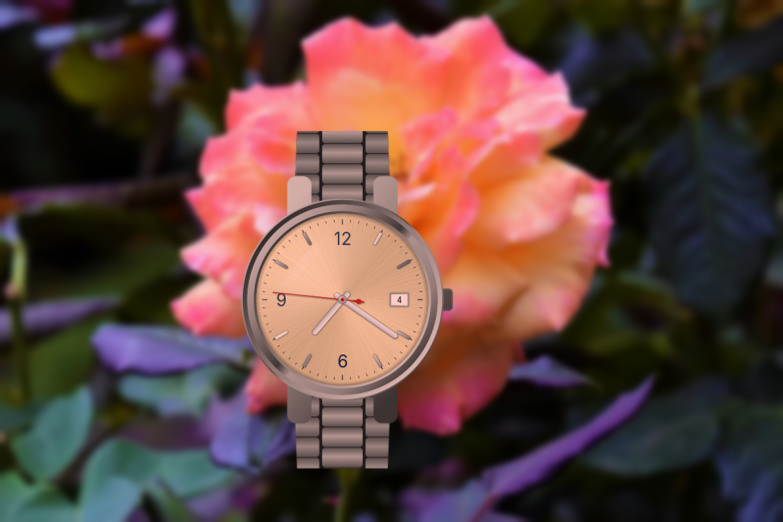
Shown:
h=7 m=20 s=46
